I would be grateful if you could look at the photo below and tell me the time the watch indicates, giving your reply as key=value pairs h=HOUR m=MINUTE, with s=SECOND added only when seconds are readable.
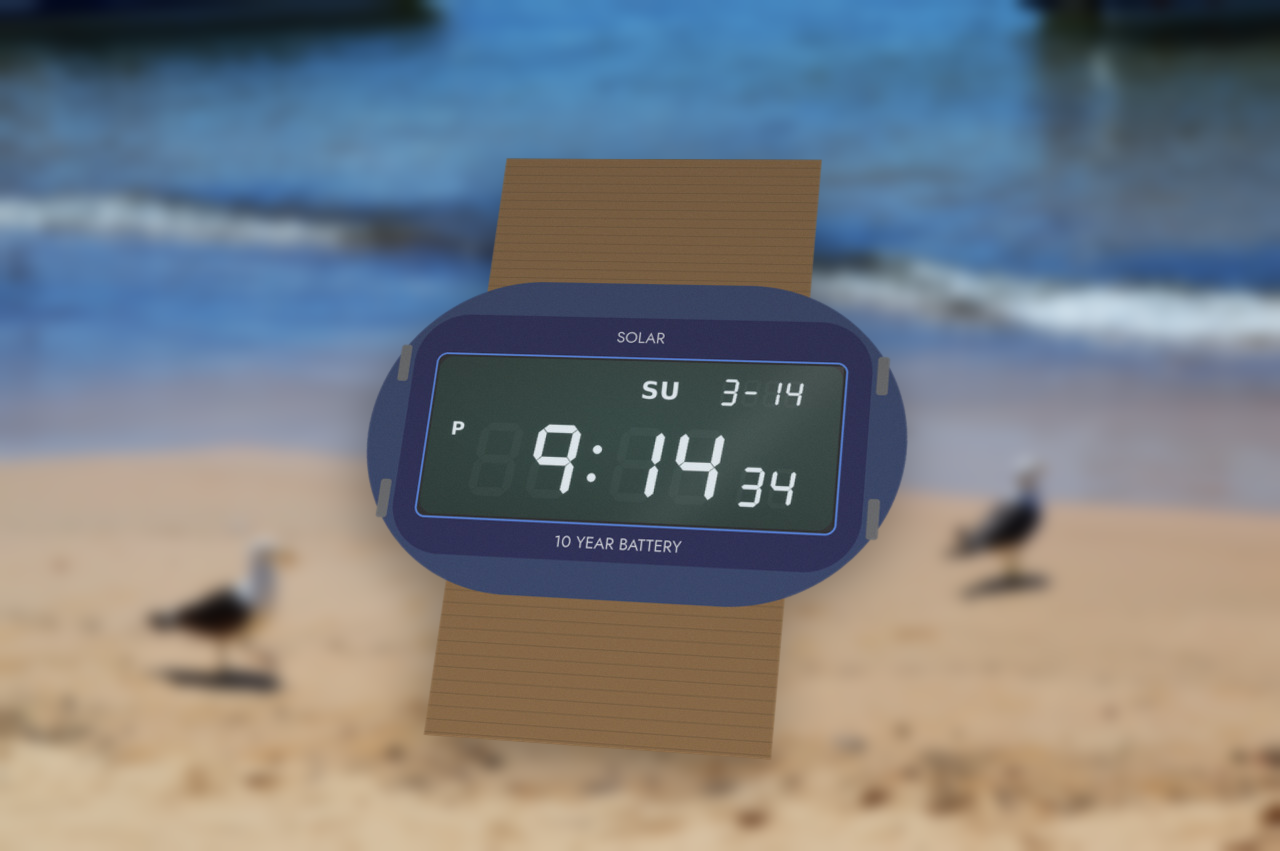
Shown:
h=9 m=14 s=34
